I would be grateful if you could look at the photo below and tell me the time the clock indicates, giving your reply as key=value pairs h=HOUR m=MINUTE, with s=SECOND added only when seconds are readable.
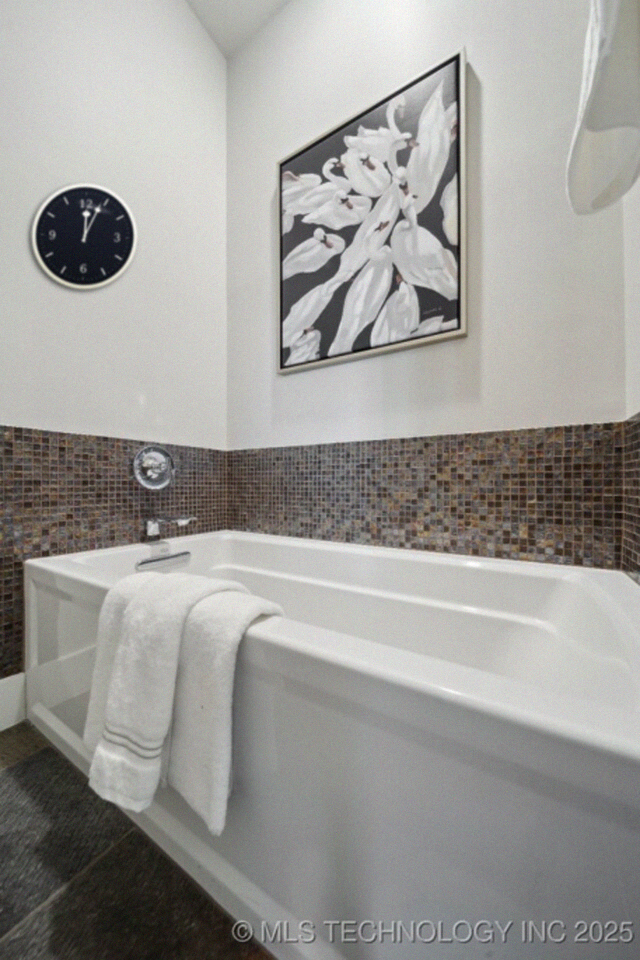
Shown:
h=12 m=4
